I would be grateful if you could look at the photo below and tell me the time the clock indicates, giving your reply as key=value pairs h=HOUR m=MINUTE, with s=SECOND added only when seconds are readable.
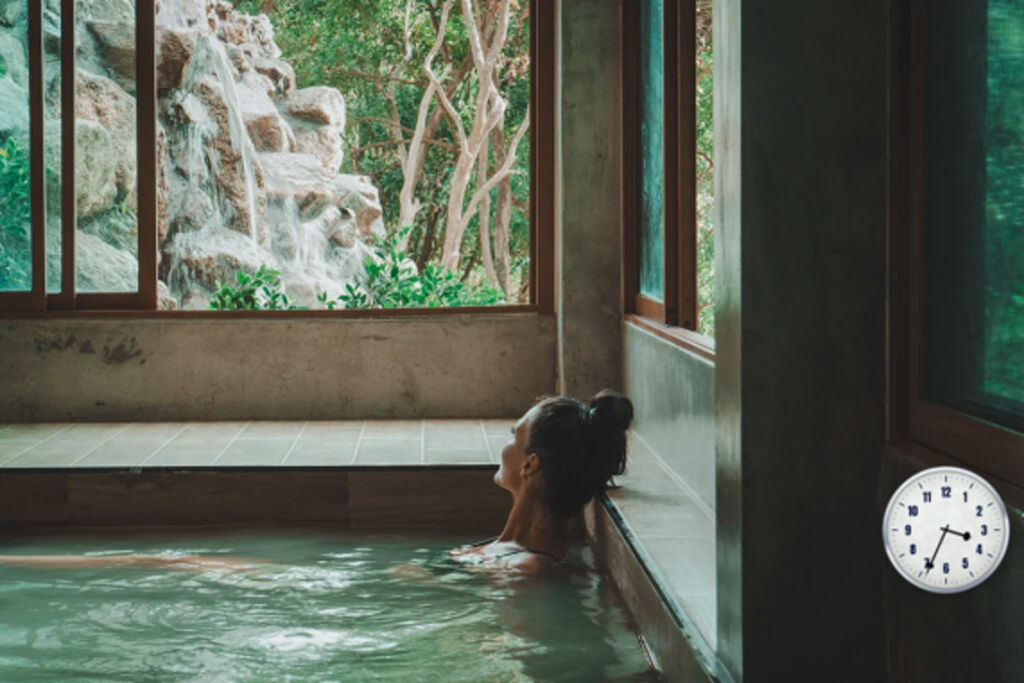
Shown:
h=3 m=34
